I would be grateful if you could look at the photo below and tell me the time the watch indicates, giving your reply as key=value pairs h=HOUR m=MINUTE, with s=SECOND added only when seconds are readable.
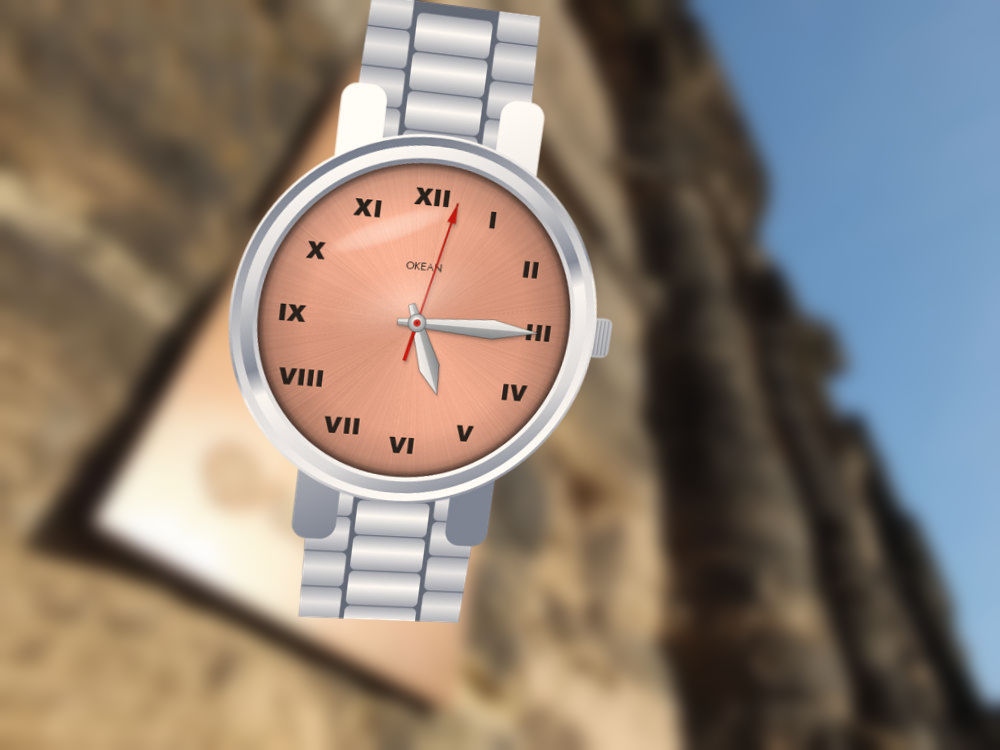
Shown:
h=5 m=15 s=2
